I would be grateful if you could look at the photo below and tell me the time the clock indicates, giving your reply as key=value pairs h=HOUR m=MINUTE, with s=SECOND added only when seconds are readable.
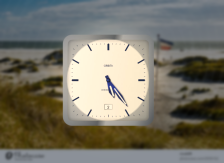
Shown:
h=5 m=24
